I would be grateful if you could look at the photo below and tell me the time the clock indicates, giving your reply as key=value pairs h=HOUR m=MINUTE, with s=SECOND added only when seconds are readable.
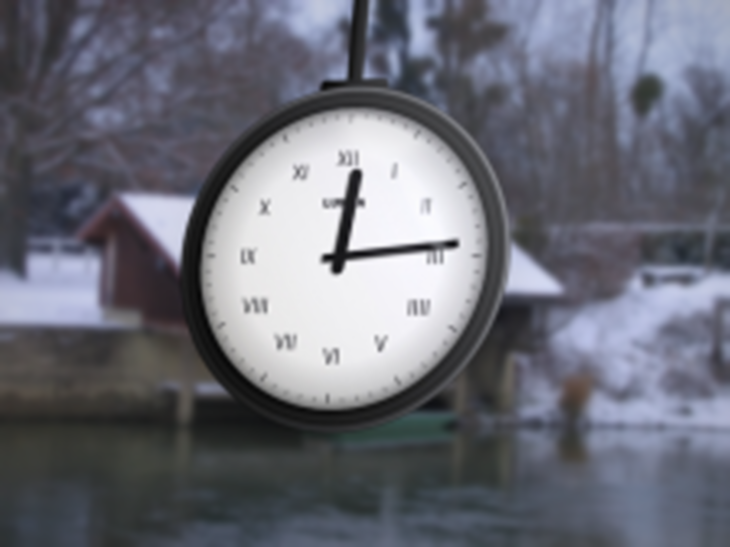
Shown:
h=12 m=14
